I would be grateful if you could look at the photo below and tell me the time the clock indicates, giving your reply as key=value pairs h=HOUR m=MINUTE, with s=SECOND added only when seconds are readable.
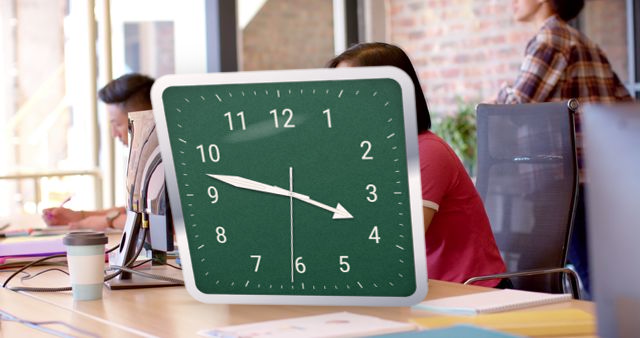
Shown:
h=3 m=47 s=31
